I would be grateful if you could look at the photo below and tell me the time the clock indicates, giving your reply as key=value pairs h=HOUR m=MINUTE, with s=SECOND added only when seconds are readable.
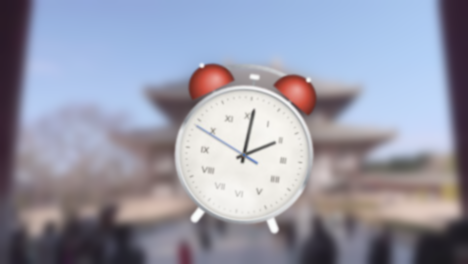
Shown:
h=2 m=0 s=49
